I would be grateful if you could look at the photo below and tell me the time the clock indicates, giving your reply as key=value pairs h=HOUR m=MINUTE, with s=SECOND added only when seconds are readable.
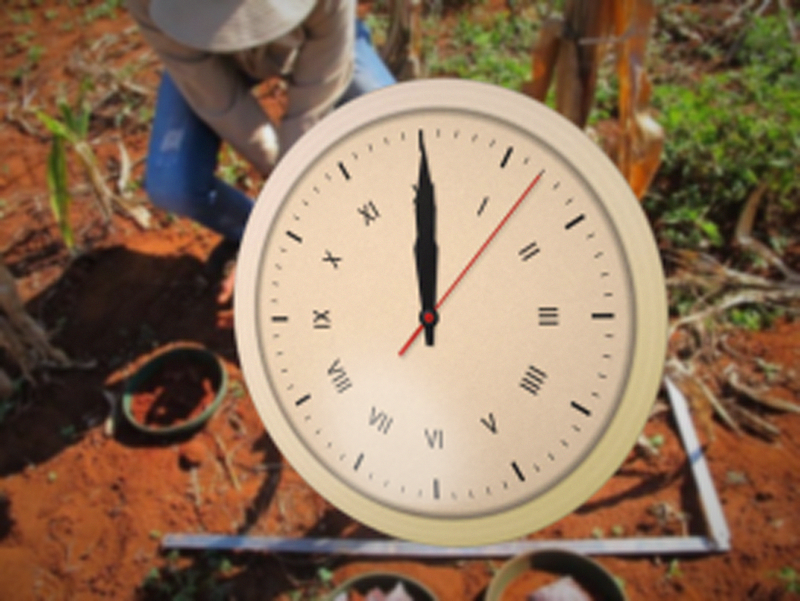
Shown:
h=12 m=0 s=7
